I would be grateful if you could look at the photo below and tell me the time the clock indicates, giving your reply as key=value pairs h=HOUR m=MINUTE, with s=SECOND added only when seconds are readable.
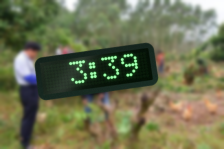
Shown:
h=3 m=39
